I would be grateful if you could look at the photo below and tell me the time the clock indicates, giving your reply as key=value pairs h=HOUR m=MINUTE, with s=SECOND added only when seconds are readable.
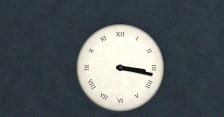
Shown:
h=3 m=17
